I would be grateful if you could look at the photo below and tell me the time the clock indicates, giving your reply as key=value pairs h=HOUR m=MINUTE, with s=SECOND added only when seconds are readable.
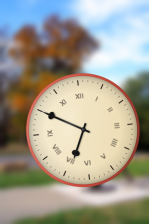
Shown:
h=6 m=50
